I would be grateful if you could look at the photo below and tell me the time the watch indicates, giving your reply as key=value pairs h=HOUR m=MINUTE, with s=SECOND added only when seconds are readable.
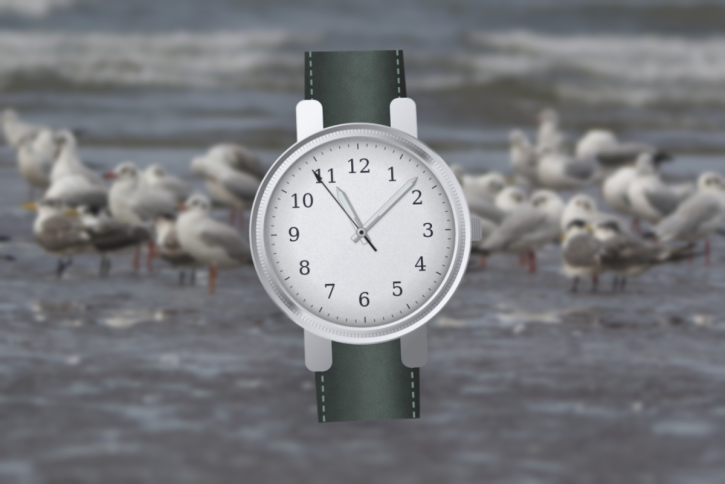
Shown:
h=11 m=7 s=54
